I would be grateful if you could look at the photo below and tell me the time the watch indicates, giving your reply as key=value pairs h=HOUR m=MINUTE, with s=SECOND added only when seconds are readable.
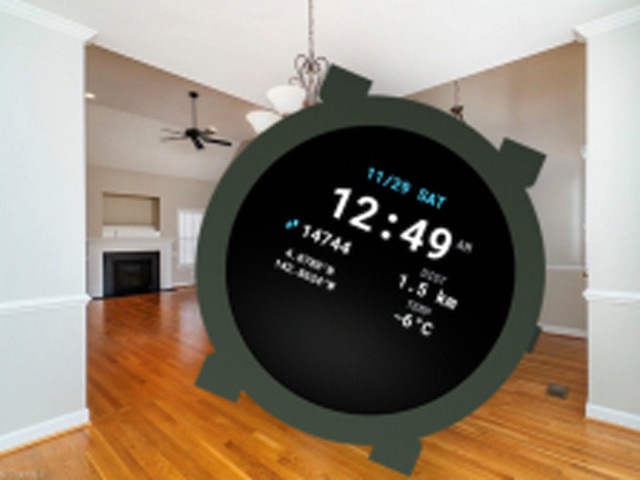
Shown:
h=12 m=49
